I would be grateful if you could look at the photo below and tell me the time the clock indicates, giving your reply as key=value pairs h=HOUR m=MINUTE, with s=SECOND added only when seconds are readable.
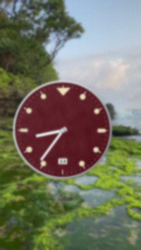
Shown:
h=8 m=36
